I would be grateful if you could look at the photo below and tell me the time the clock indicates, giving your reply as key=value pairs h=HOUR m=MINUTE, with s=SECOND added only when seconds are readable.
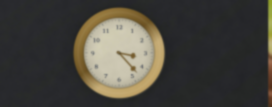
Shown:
h=3 m=23
